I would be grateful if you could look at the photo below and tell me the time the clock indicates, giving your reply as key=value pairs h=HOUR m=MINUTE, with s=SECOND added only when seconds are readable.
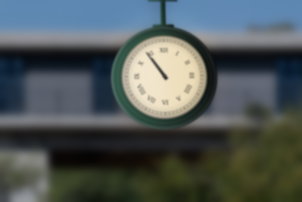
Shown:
h=10 m=54
